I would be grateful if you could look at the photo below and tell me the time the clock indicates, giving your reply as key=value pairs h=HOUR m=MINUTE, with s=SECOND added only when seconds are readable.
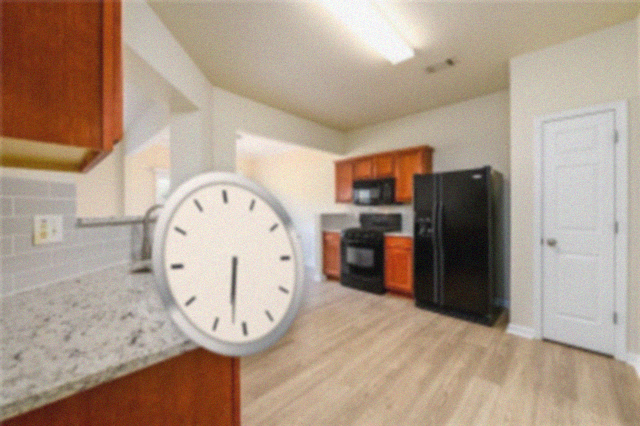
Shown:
h=6 m=32
